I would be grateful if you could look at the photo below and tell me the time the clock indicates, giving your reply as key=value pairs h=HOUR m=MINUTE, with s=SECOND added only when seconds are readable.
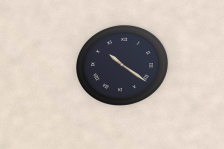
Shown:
h=10 m=21
